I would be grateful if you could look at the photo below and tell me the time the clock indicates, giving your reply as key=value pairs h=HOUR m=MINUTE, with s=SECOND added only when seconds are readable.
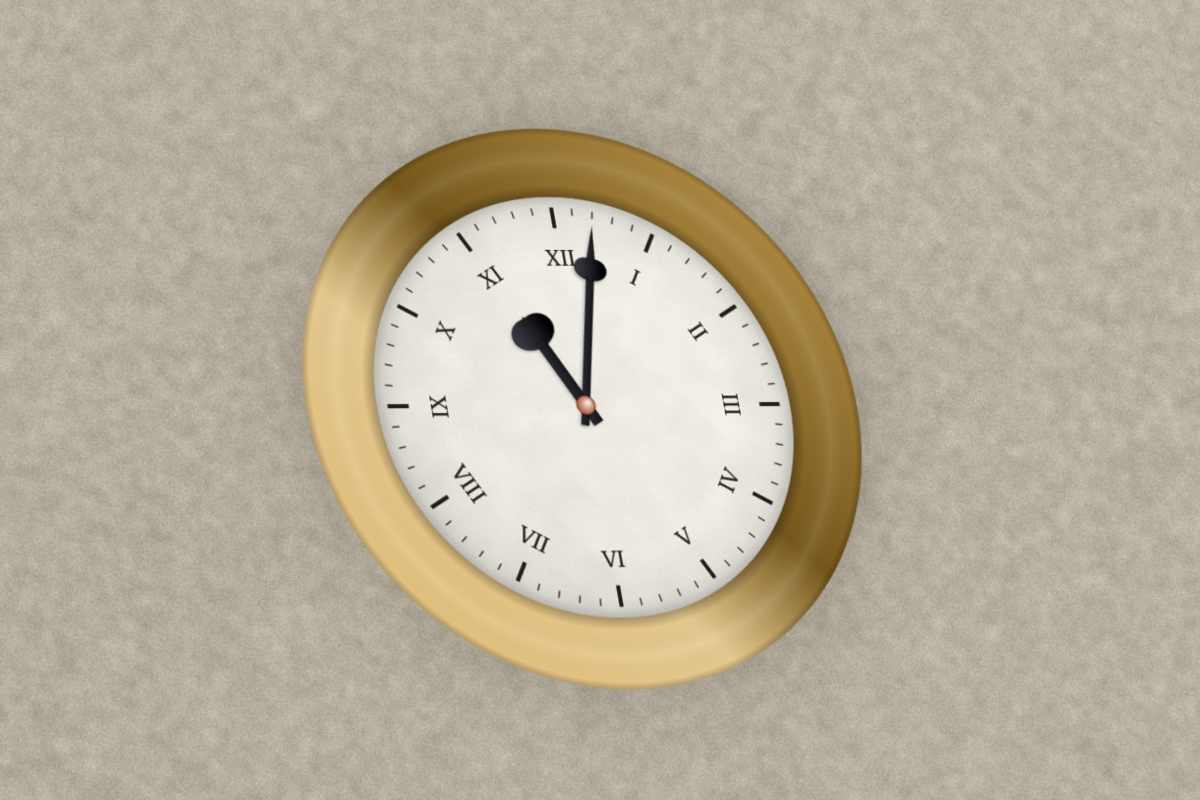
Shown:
h=11 m=2
